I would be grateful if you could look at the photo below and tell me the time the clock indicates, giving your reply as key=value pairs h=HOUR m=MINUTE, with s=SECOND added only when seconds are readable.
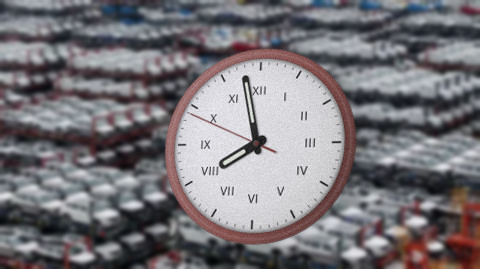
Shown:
h=7 m=57 s=49
